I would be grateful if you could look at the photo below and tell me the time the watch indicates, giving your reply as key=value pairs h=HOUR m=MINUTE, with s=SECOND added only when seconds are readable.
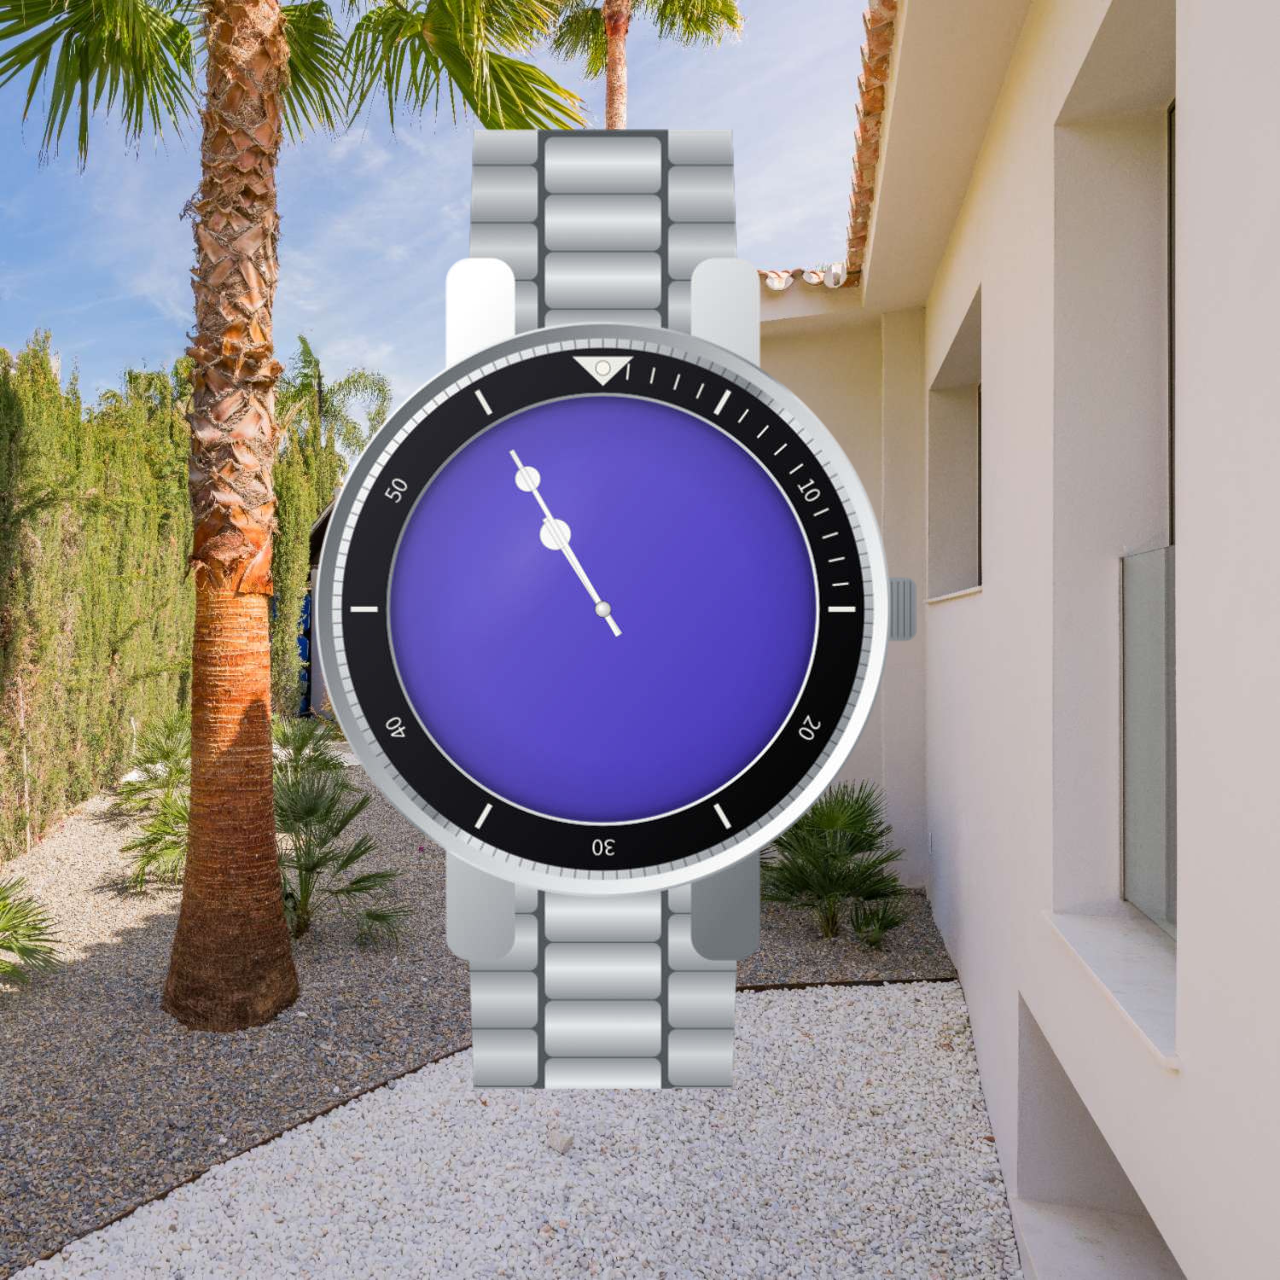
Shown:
h=10 m=55
